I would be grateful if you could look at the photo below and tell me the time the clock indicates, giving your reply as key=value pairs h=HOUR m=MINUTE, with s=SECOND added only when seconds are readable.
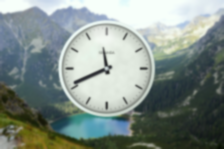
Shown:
h=11 m=41
